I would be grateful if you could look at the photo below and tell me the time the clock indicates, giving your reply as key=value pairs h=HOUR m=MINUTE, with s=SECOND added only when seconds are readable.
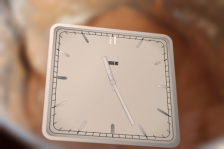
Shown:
h=11 m=26
